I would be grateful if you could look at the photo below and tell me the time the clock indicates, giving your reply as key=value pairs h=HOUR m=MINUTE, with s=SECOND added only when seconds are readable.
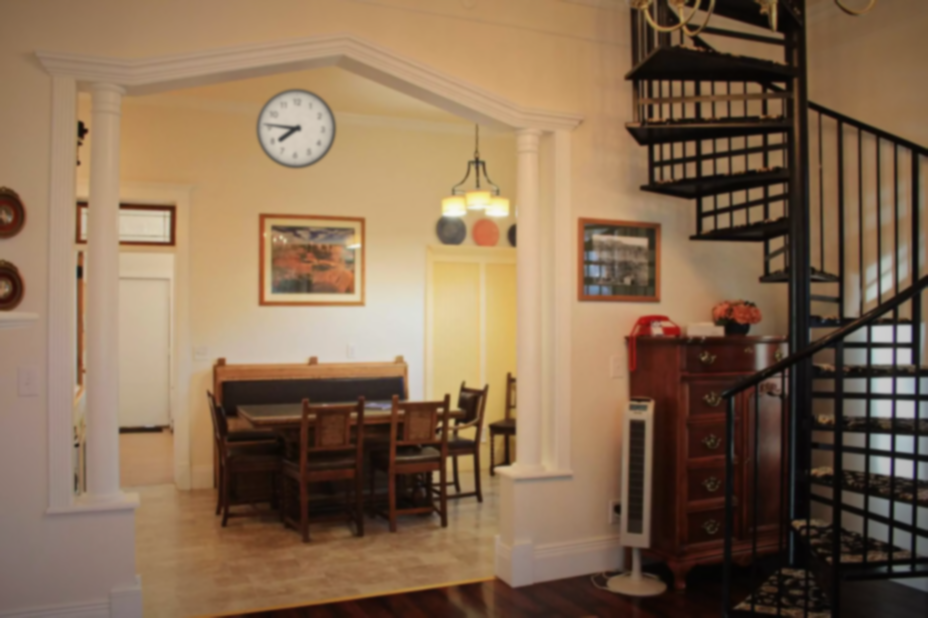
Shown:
h=7 m=46
